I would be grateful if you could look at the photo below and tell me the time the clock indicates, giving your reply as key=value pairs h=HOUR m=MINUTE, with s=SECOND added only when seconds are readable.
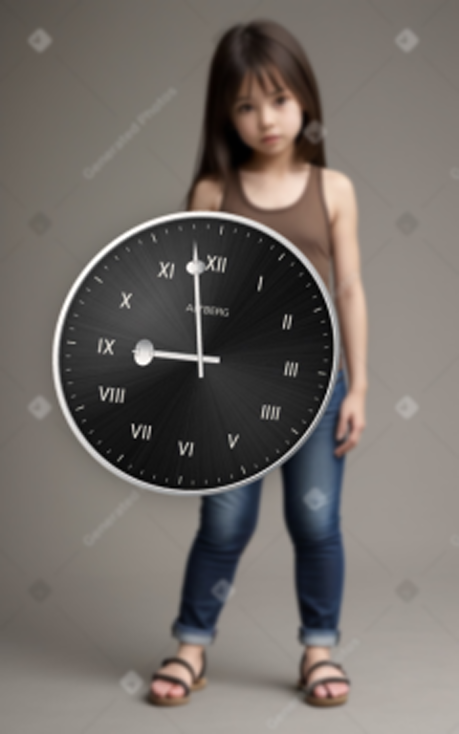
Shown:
h=8 m=58
